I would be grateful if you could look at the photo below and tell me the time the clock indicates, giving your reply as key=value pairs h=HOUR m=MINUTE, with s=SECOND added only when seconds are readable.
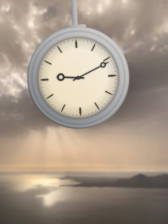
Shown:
h=9 m=11
